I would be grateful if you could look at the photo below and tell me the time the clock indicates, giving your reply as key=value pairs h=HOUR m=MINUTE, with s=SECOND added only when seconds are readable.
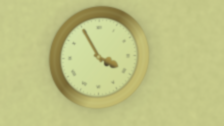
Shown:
h=3 m=55
